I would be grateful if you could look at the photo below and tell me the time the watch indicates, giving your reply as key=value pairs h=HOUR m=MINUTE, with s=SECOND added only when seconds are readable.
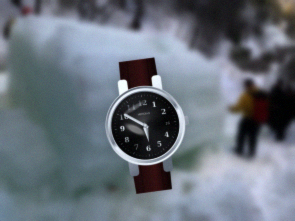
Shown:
h=5 m=51
